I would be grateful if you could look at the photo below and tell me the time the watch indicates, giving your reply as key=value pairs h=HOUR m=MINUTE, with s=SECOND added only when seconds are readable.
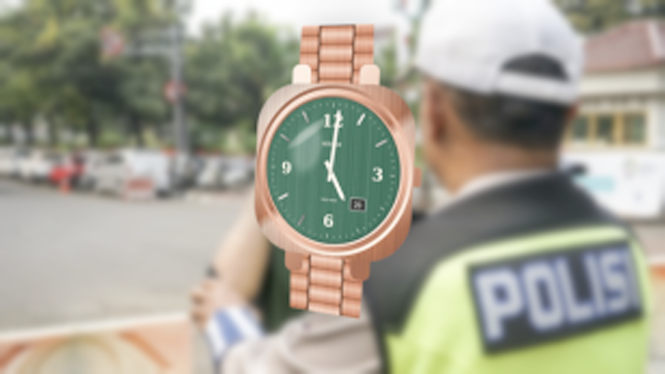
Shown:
h=5 m=1
